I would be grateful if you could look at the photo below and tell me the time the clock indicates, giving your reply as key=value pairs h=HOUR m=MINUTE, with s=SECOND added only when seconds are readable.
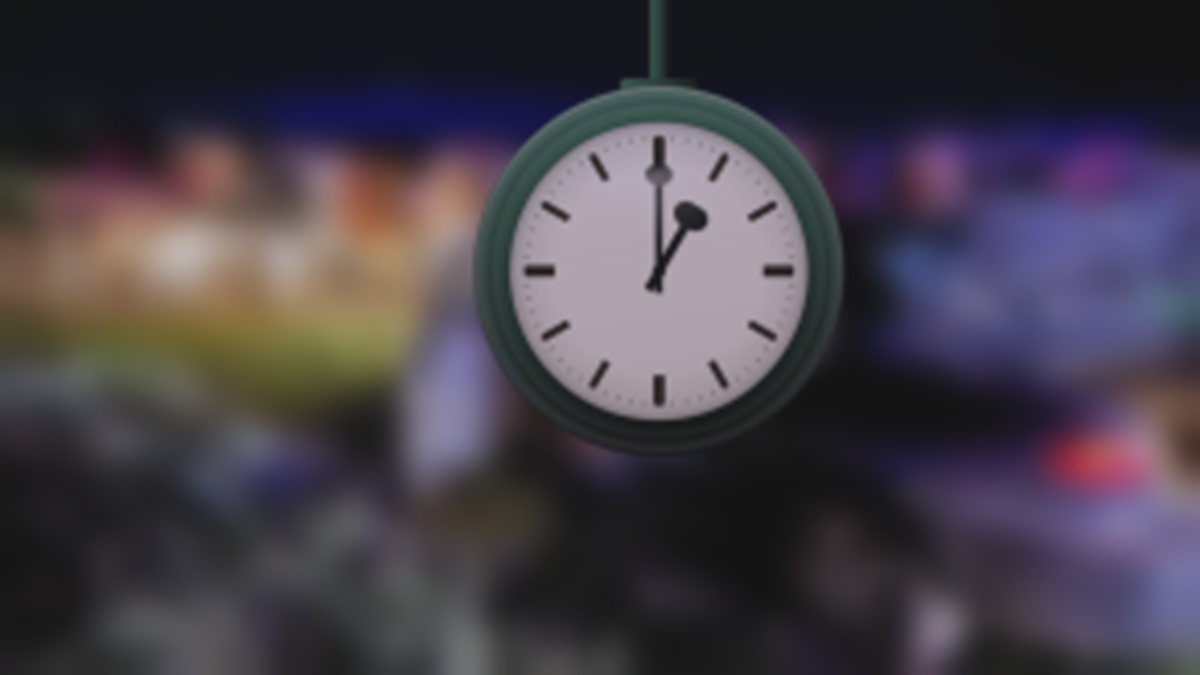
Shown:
h=1 m=0
